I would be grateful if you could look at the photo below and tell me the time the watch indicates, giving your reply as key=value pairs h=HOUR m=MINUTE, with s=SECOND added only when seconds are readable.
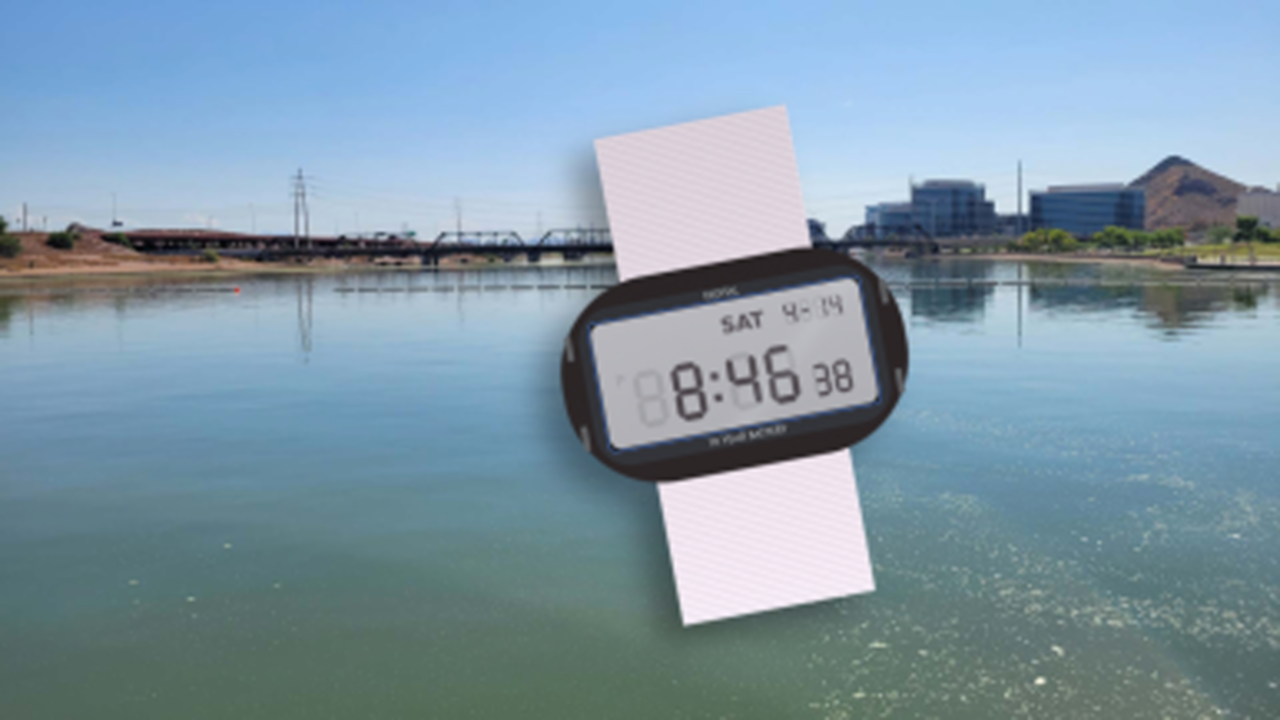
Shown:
h=8 m=46 s=38
